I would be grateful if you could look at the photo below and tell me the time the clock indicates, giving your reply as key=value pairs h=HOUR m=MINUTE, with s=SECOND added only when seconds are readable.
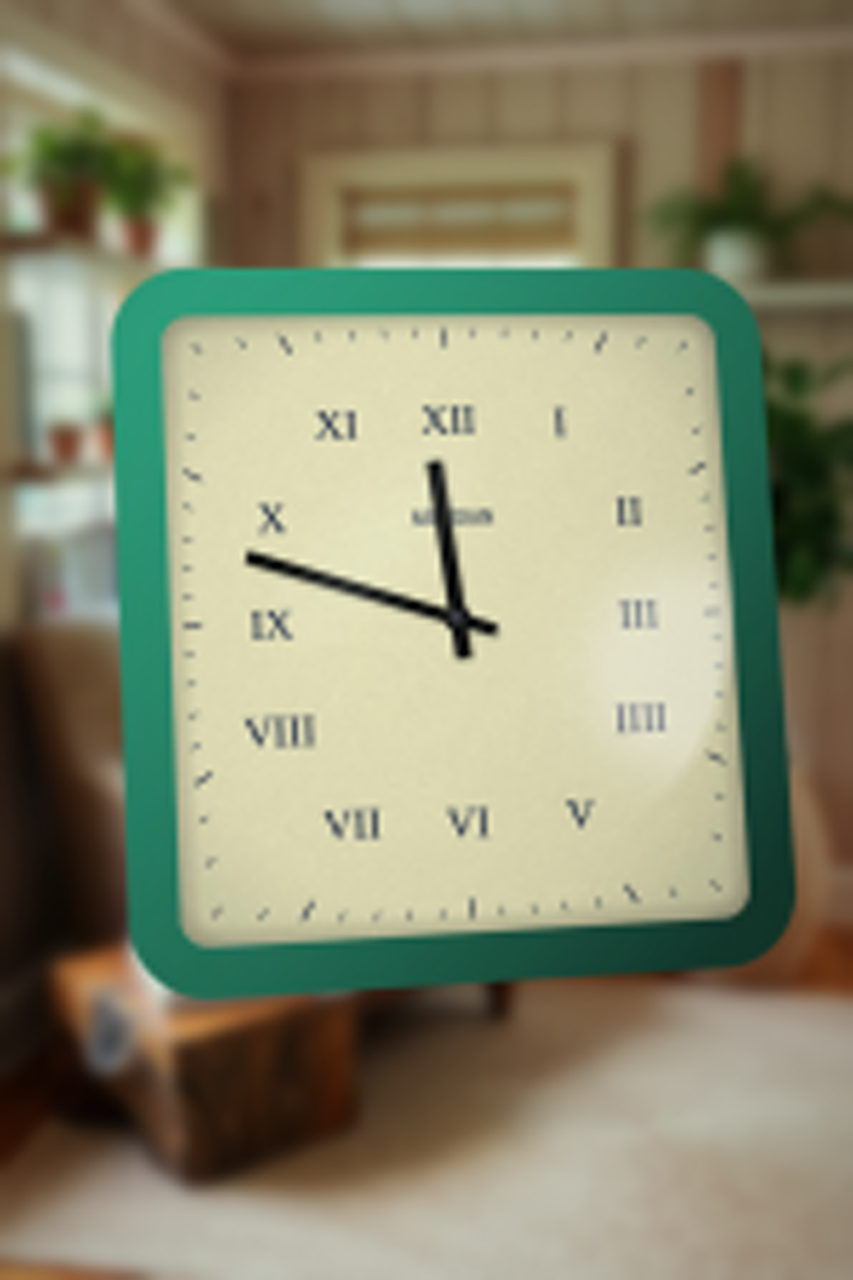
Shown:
h=11 m=48
